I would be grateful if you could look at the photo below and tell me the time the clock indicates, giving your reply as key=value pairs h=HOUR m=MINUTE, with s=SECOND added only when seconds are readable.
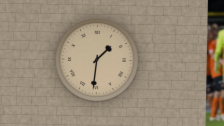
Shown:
h=1 m=31
